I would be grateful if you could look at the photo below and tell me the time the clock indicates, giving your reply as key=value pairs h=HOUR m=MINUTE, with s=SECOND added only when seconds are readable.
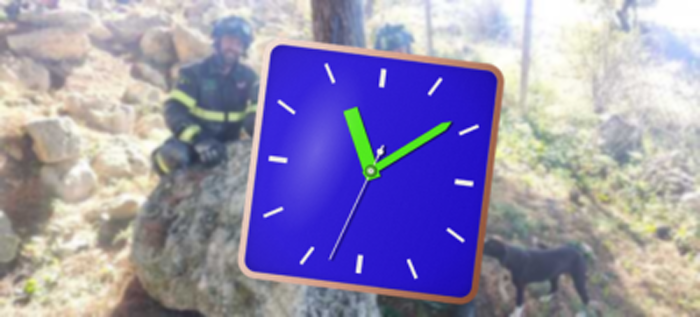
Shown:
h=11 m=8 s=33
